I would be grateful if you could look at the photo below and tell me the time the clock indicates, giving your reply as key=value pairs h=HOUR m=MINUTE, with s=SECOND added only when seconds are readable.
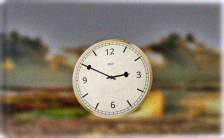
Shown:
h=2 m=50
